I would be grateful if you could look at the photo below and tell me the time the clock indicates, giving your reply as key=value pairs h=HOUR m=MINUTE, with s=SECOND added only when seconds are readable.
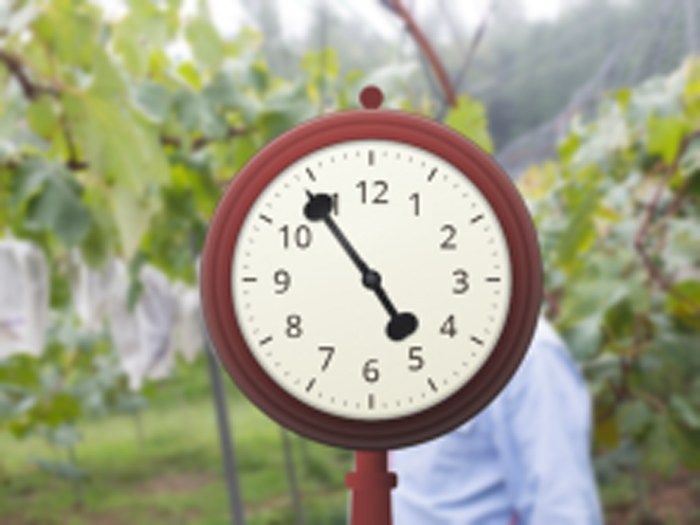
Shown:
h=4 m=54
